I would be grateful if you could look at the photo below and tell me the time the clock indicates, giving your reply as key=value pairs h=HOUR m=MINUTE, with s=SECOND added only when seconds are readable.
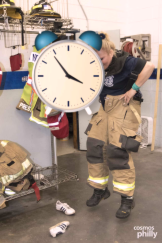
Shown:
h=3 m=54
